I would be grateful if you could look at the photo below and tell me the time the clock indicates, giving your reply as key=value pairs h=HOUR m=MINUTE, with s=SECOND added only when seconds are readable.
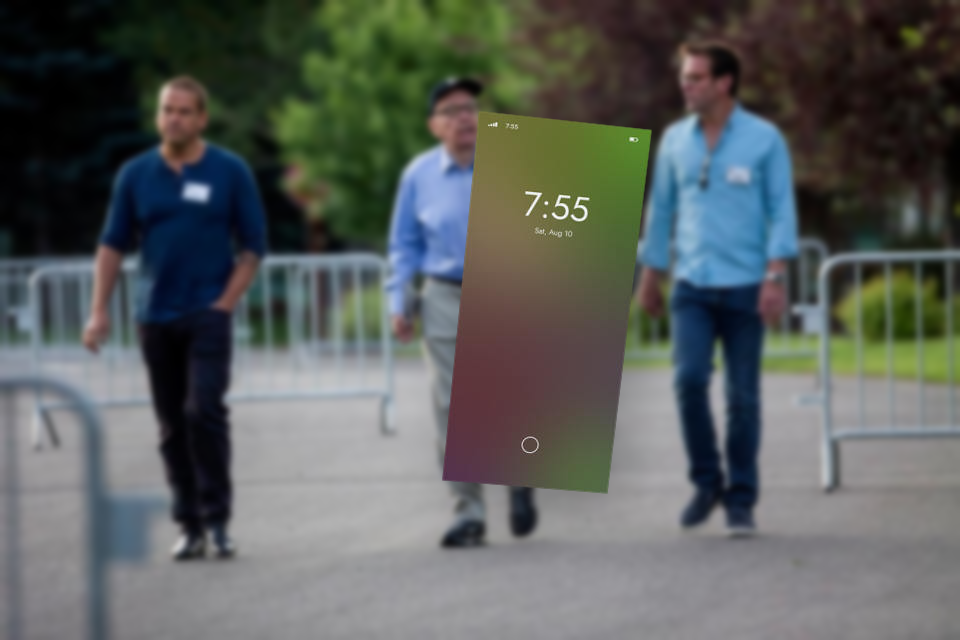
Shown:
h=7 m=55
